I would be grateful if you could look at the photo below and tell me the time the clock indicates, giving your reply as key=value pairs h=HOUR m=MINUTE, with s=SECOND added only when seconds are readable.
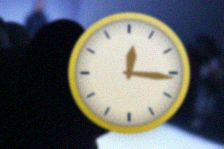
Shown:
h=12 m=16
